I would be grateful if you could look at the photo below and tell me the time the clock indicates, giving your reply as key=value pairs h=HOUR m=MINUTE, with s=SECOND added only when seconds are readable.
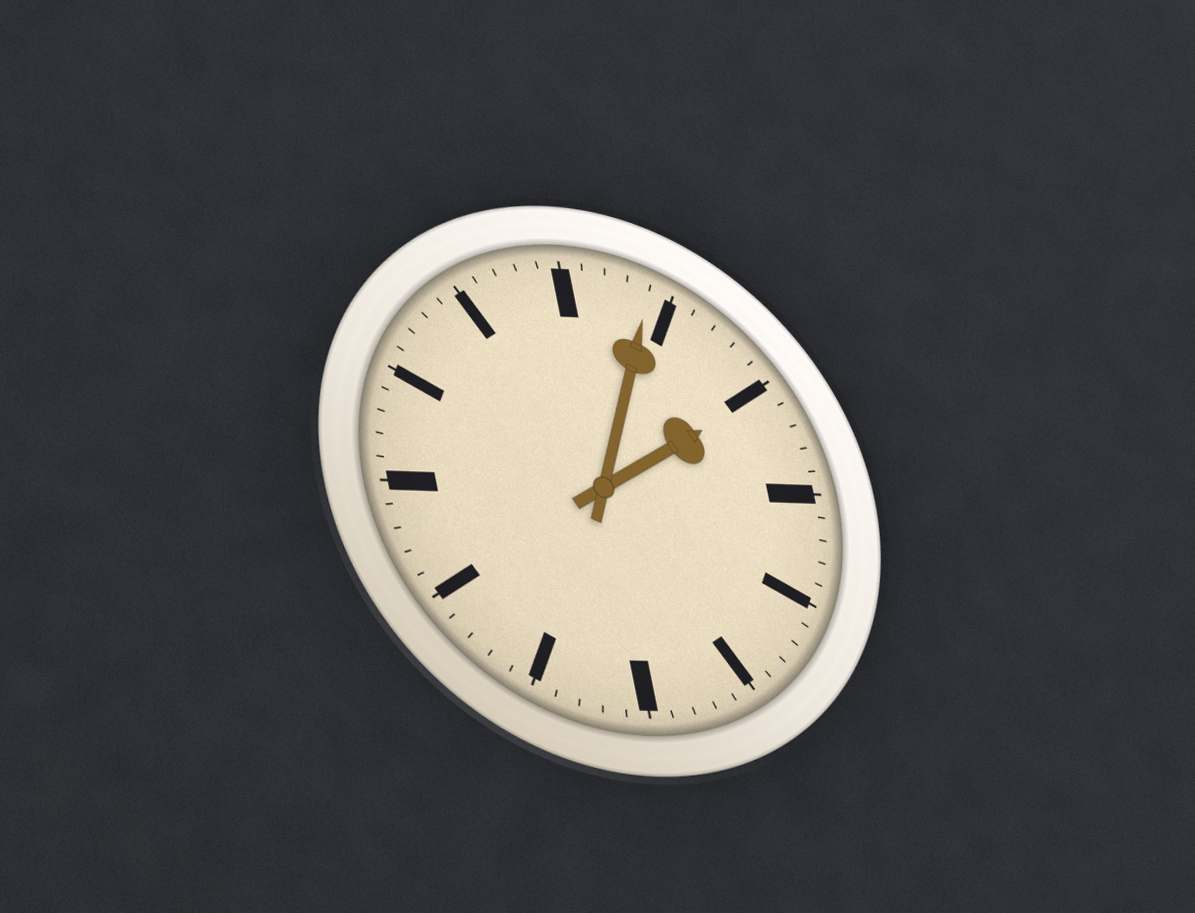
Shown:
h=2 m=4
